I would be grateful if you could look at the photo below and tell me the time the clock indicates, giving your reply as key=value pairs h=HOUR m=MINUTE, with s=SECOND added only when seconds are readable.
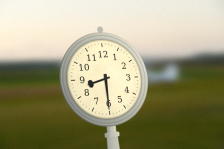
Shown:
h=8 m=30
